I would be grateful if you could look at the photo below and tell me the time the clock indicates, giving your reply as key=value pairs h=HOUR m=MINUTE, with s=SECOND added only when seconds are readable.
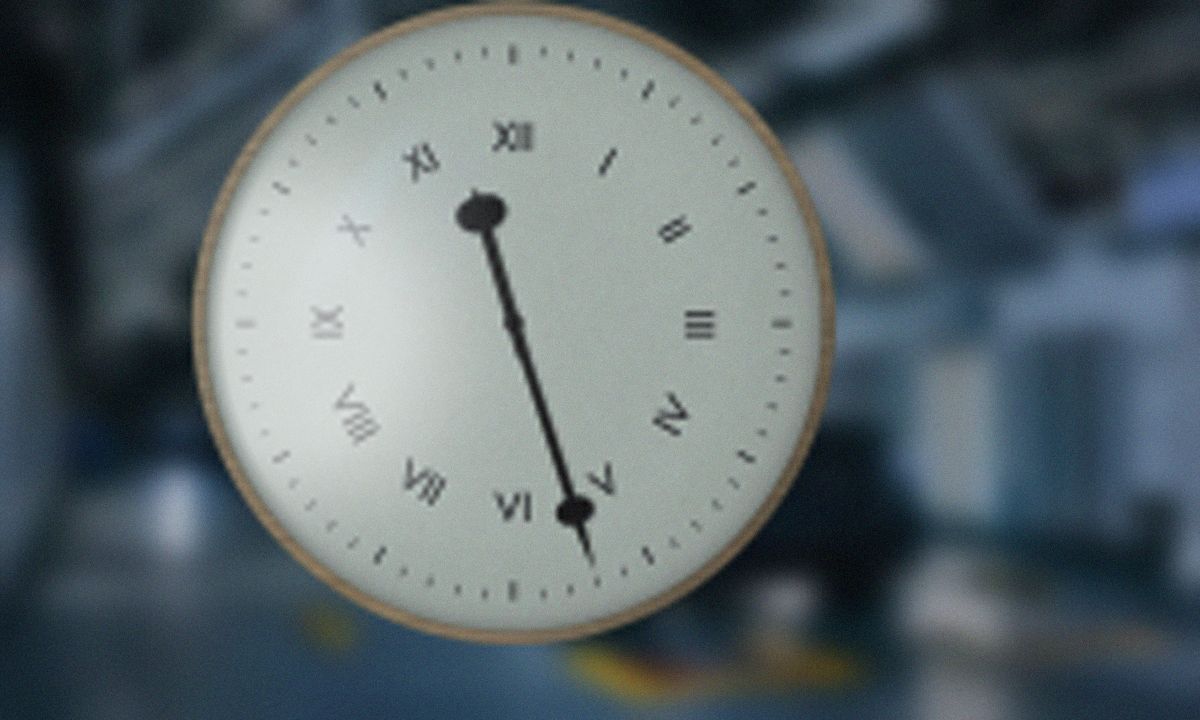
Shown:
h=11 m=27
